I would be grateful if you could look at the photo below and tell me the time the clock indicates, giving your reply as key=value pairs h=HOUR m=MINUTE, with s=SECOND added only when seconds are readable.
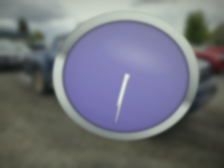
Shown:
h=6 m=32
